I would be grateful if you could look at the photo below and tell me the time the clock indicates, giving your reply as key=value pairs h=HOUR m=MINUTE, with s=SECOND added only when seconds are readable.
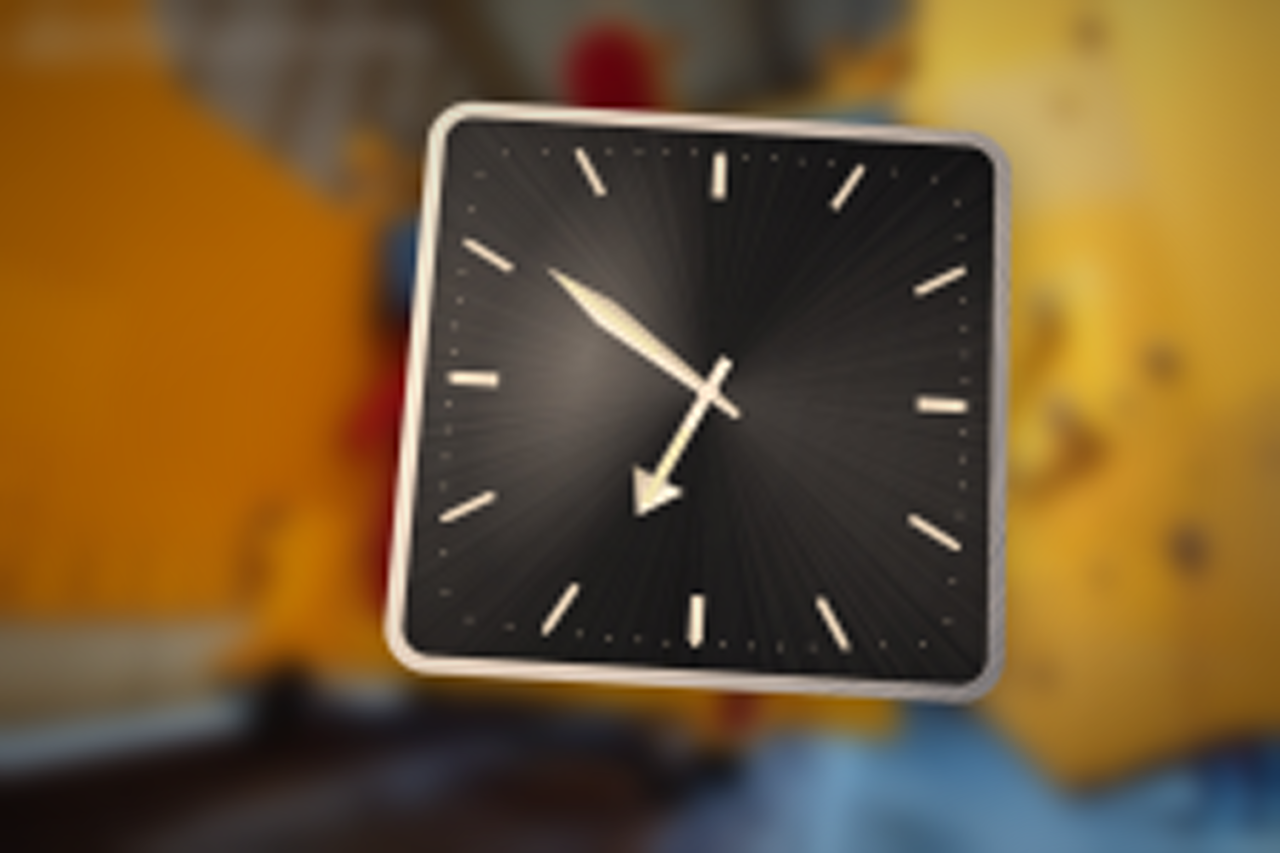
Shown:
h=6 m=51
